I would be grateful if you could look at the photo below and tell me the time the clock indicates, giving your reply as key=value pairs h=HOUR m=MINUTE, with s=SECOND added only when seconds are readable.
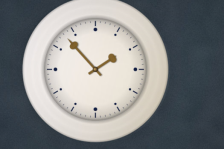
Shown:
h=1 m=53
